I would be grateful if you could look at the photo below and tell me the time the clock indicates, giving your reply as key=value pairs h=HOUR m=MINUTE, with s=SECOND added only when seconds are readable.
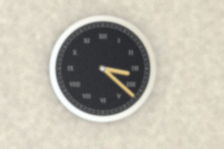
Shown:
h=3 m=22
